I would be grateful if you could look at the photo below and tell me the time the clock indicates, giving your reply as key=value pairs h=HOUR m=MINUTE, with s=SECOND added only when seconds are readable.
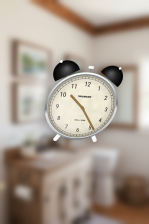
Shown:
h=10 m=24
